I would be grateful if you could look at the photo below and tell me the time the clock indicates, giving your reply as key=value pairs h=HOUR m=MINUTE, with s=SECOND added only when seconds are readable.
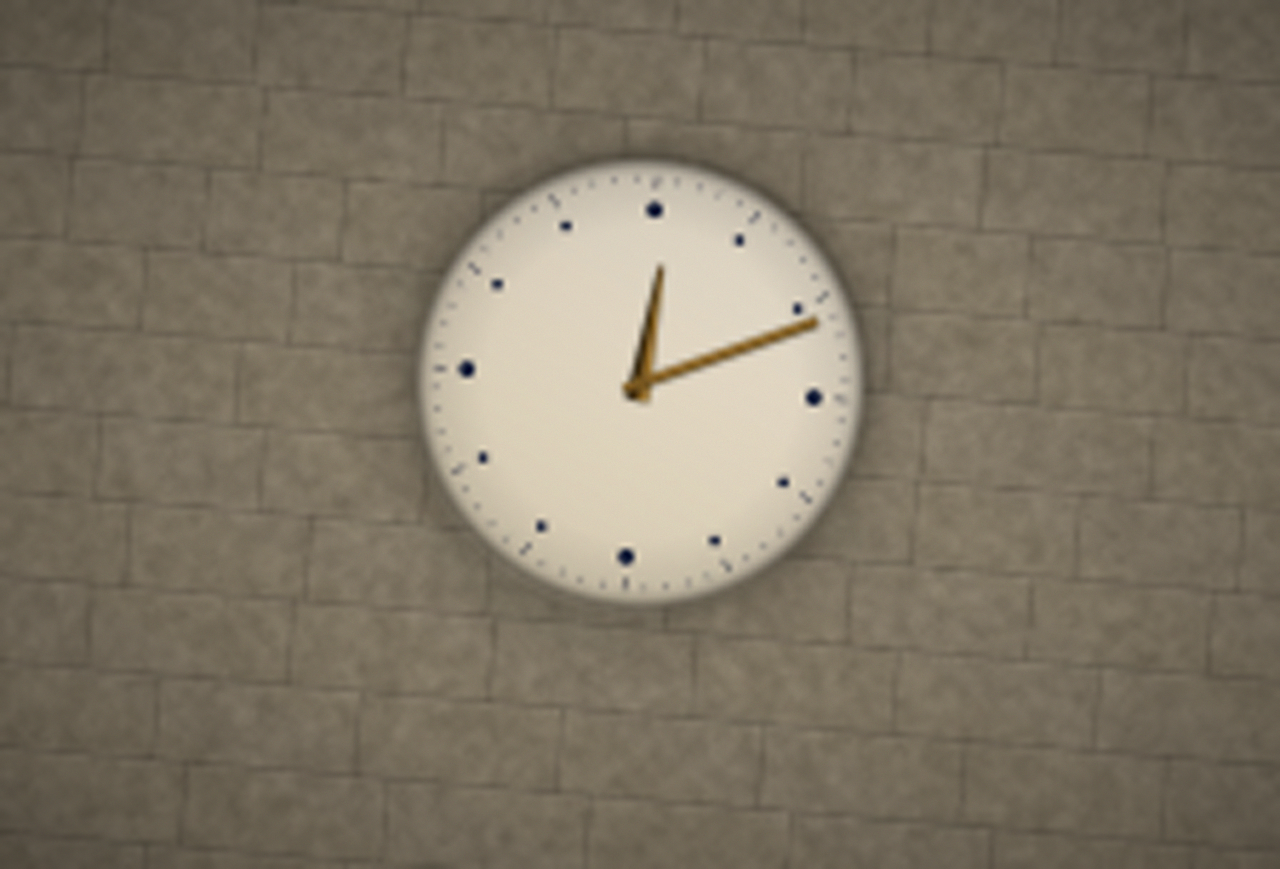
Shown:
h=12 m=11
